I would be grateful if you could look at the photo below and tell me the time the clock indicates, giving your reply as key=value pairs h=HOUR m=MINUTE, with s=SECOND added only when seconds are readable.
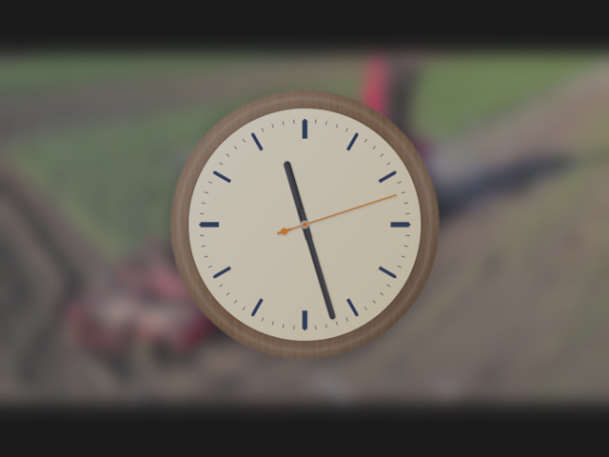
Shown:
h=11 m=27 s=12
